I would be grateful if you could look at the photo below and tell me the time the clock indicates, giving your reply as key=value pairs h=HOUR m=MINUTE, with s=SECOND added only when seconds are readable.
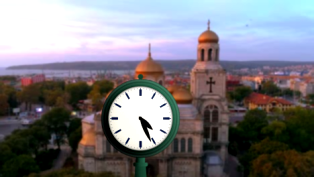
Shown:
h=4 m=26
